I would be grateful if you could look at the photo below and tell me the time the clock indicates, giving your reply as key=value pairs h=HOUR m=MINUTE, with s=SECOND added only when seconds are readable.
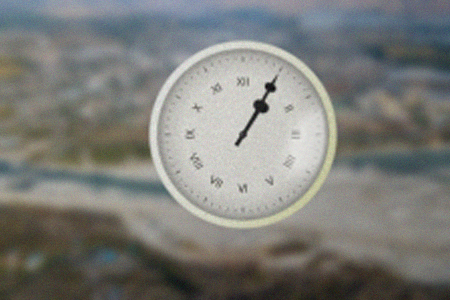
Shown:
h=1 m=5
